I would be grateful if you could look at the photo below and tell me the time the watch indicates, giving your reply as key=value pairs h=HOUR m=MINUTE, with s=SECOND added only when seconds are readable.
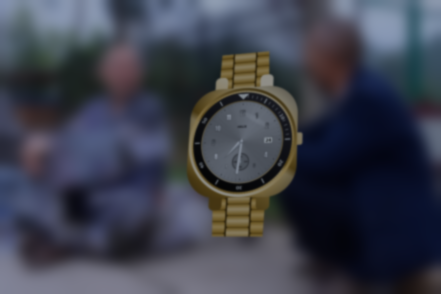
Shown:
h=7 m=31
